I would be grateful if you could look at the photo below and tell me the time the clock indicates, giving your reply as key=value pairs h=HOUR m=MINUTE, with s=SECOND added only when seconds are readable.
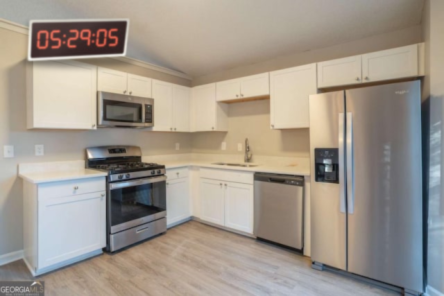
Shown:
h=5 m=29 s=5
